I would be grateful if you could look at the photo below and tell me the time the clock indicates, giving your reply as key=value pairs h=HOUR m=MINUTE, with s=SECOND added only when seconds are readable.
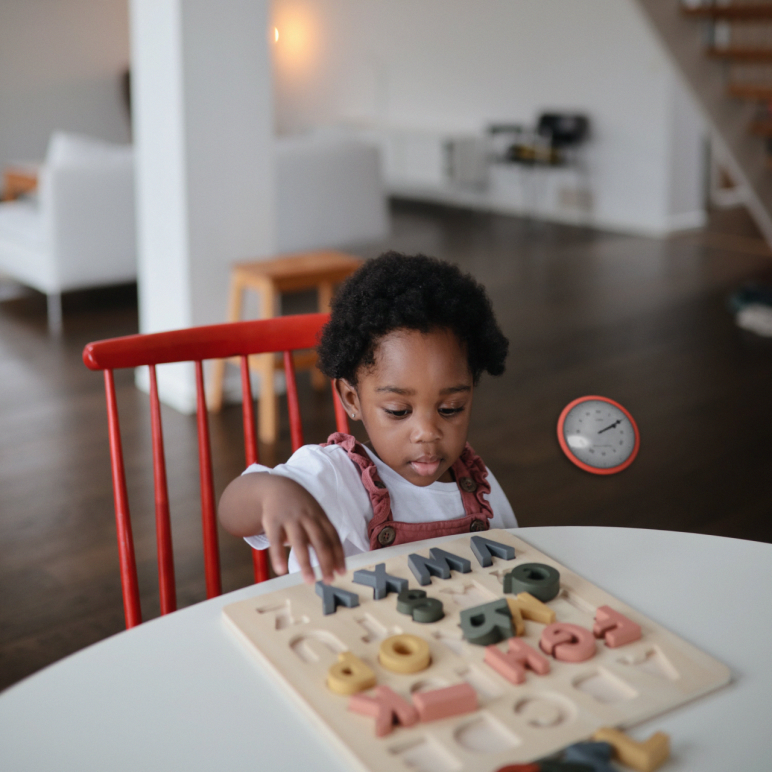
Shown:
h=2 m=10
